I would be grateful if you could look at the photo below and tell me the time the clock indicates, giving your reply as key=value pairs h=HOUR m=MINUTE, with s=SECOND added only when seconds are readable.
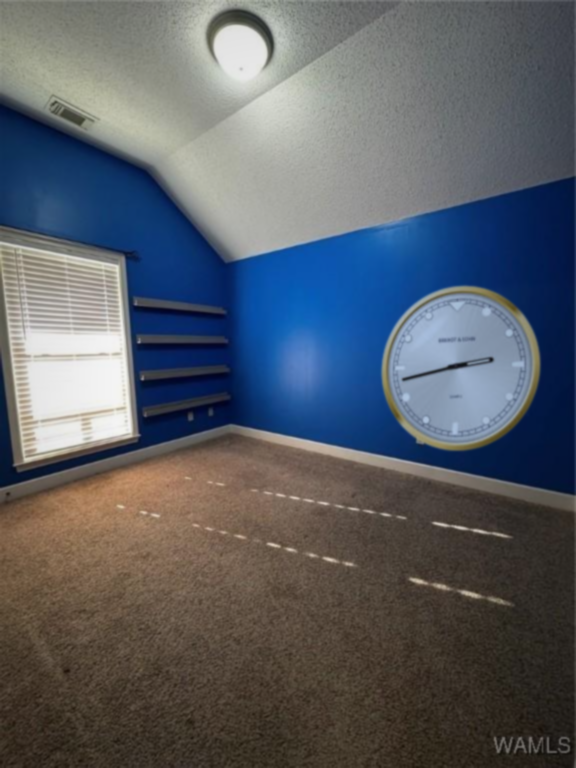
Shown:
h=2 m=43
